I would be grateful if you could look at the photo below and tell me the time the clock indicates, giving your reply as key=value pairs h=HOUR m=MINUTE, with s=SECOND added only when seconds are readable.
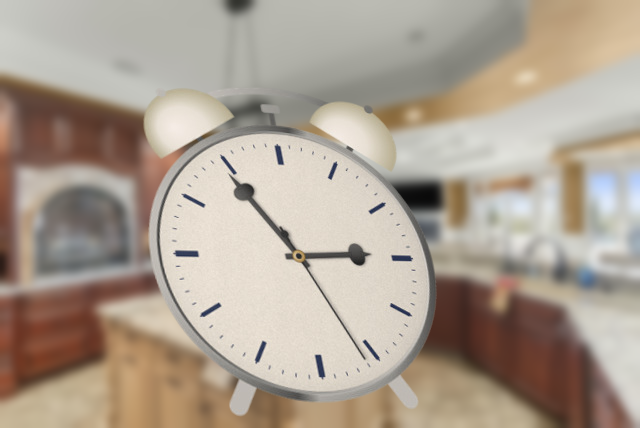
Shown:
h=2 m=54 s=26
